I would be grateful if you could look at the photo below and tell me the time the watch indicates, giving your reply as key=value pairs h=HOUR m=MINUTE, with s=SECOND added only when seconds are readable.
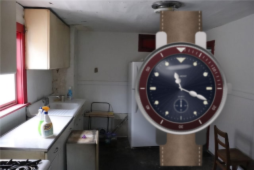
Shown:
h=11 m=19
